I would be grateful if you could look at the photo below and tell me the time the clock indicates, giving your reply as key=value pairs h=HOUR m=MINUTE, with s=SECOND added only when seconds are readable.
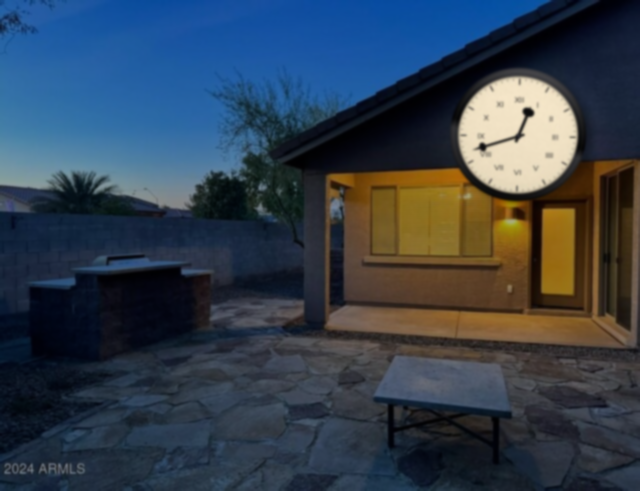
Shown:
h=12 m=42
